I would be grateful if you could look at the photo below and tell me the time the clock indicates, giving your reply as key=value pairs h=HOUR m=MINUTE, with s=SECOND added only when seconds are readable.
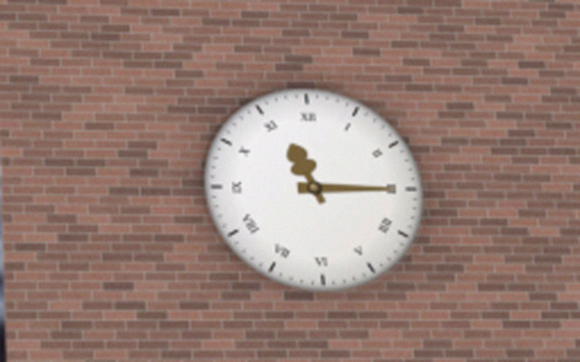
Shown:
h=11 m=15
